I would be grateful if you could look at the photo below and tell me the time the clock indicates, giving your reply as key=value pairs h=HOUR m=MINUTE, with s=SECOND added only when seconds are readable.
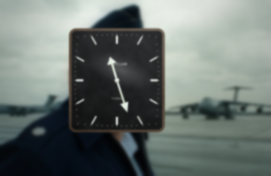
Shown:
h=11 m=27
